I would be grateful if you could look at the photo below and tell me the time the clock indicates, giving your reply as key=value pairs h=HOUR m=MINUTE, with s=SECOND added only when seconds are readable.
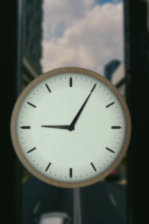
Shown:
h=9 m=5
